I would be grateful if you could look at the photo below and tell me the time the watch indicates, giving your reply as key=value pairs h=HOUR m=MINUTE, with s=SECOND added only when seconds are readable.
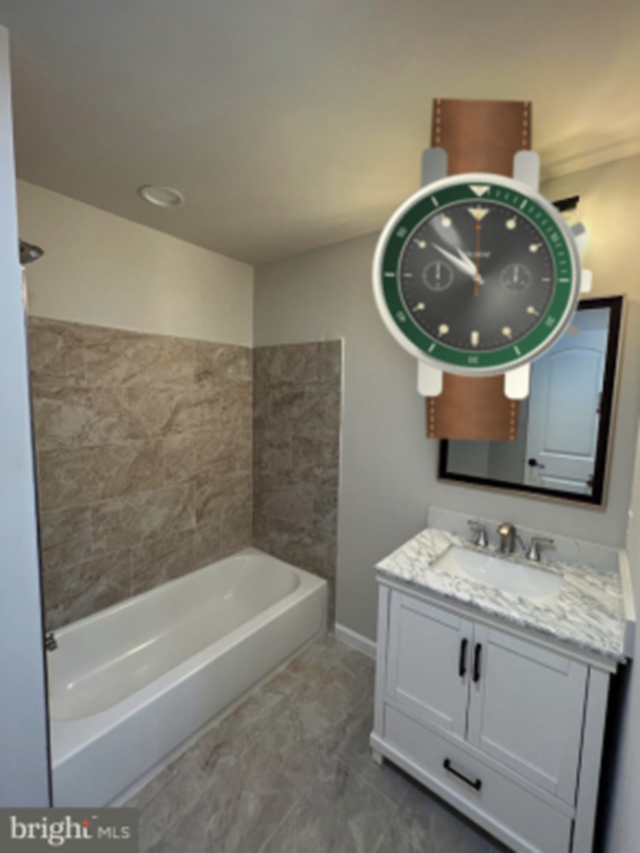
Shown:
h=10 m=51
